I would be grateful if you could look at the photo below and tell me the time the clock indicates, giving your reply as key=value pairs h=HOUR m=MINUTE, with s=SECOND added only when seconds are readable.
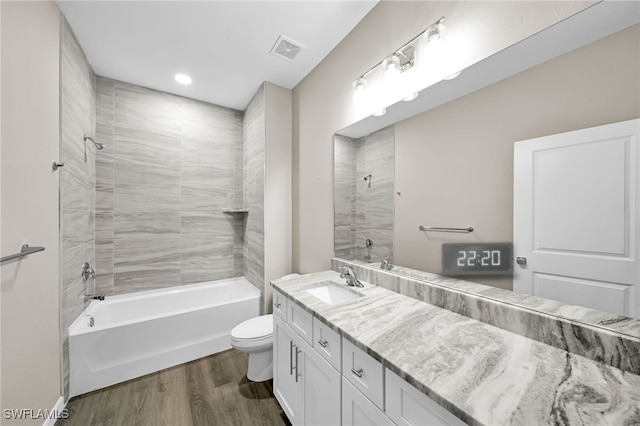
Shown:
h=22 m=20
